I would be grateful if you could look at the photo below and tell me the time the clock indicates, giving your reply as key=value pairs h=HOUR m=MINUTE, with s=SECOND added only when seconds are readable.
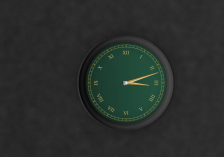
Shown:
h=3 m=12
